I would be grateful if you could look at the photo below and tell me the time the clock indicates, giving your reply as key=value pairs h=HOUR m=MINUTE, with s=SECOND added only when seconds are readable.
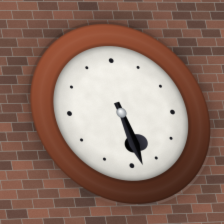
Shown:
h=5 m=28
